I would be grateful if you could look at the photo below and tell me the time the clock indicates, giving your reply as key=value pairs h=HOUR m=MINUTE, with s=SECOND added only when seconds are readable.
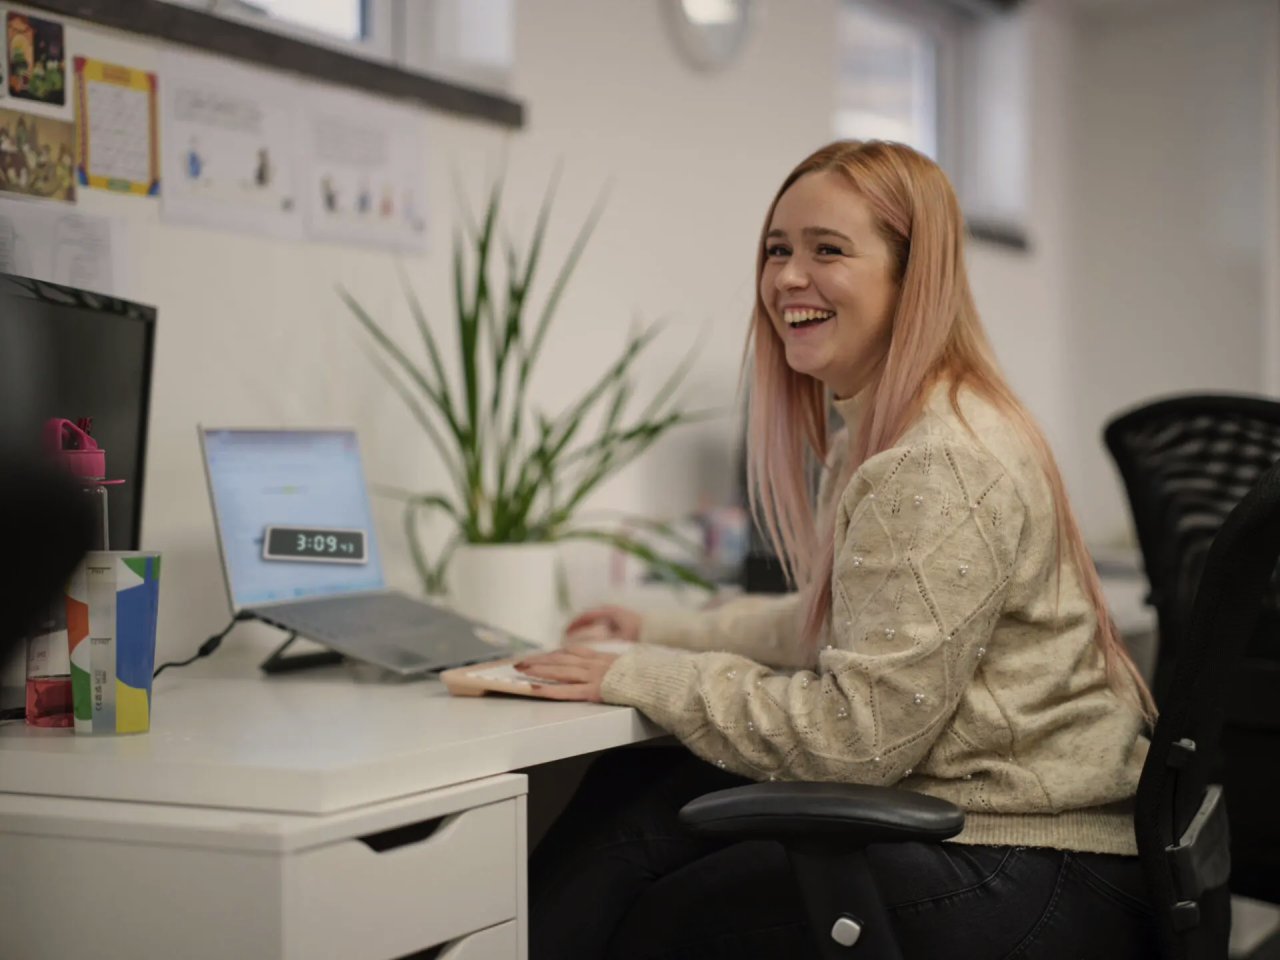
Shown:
h=3 m=9
